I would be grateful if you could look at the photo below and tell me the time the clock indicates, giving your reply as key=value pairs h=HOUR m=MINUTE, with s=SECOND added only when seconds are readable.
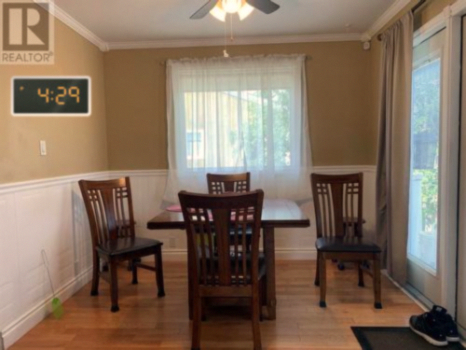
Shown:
h=4 m=29
